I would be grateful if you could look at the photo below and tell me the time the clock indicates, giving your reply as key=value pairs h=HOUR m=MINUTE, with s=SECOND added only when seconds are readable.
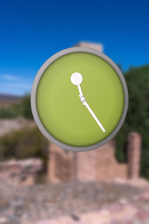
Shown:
h=11 m=24
